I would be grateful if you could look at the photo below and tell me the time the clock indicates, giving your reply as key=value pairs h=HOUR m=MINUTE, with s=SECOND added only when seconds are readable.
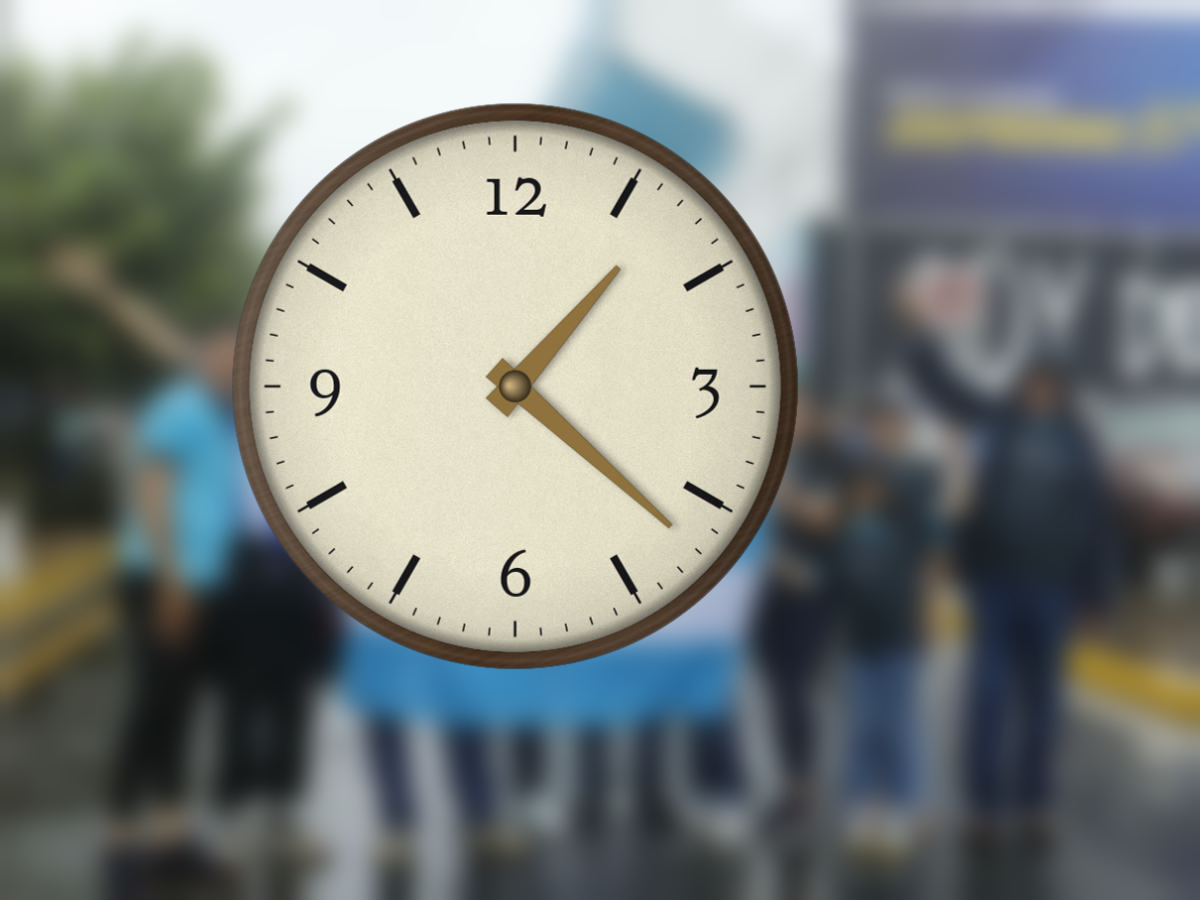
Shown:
h=1 m=22
